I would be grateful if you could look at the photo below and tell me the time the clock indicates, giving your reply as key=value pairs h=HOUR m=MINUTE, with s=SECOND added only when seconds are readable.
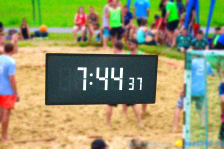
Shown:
h=7 m=44 s=37
